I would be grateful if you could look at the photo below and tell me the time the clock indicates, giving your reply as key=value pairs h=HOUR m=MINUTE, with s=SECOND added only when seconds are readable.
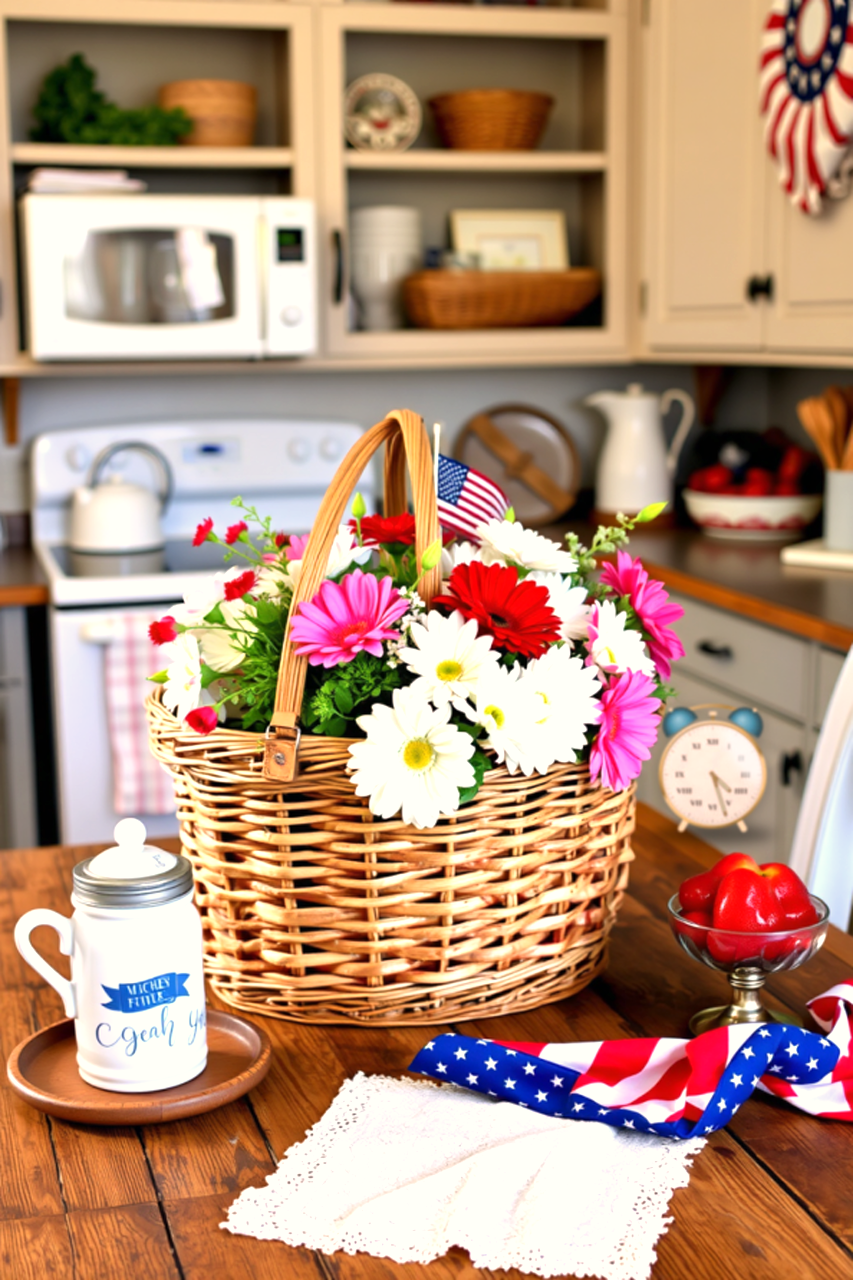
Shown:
h=4 m=27
